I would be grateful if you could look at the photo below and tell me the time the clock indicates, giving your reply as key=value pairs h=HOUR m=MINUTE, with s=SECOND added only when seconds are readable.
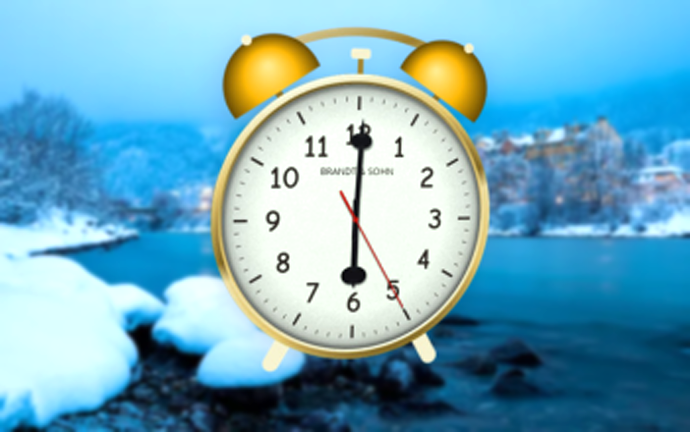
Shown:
h=6 m=0 s=25
